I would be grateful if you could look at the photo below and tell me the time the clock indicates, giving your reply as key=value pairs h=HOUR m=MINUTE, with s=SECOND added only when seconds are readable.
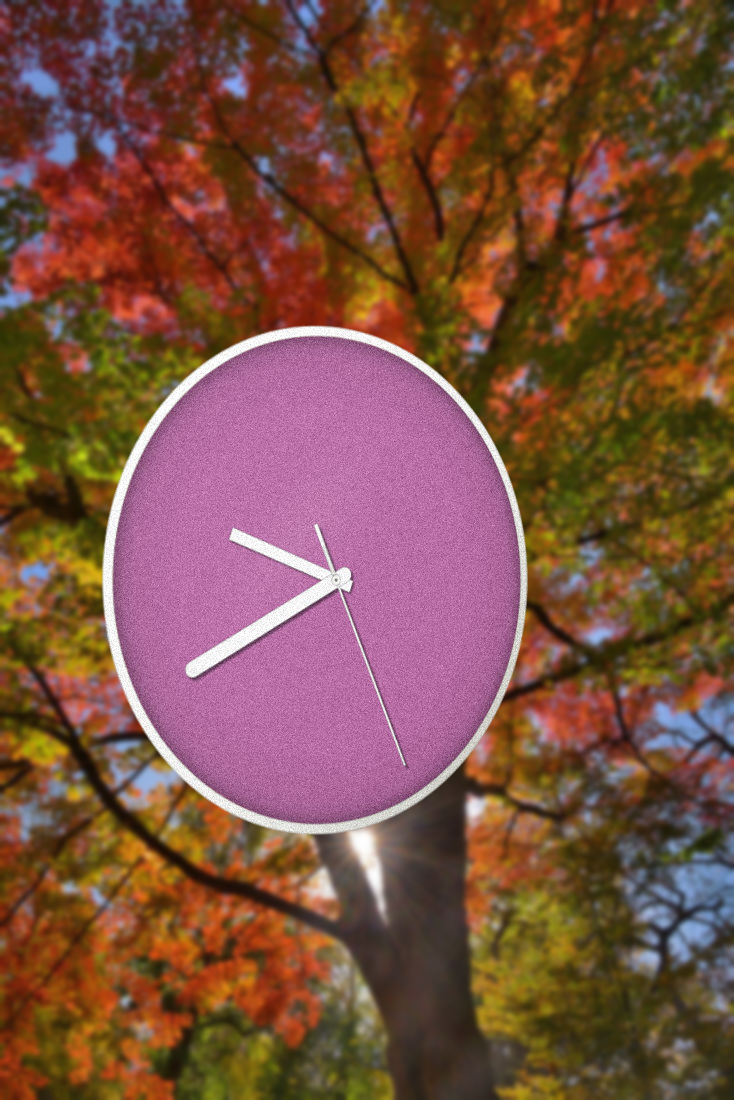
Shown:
h=9 m=40 s=26
